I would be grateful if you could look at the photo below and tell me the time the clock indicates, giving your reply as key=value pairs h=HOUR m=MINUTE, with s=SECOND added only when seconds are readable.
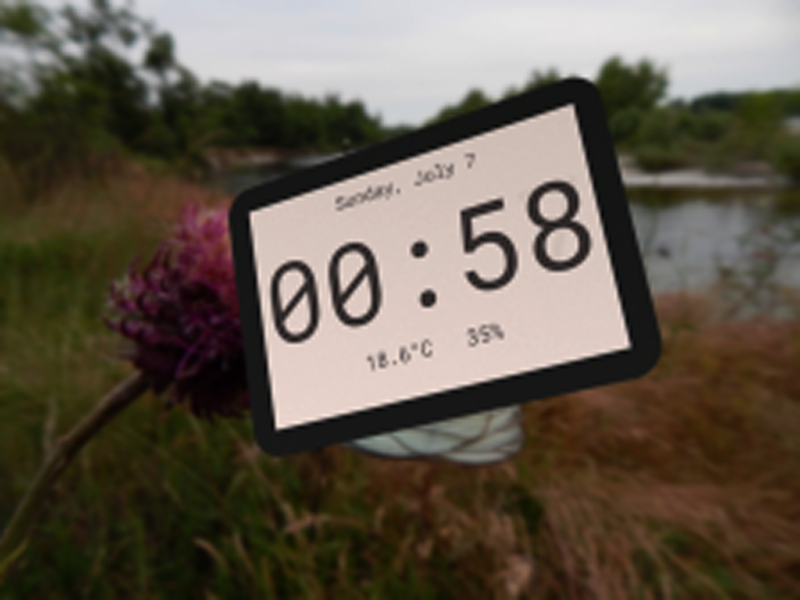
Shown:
h=0 m=58
